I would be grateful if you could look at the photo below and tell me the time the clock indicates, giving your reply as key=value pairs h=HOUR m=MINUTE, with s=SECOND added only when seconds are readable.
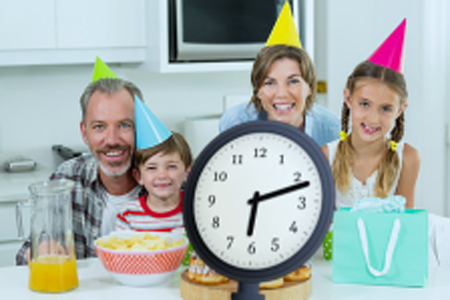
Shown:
h=6 m=12
